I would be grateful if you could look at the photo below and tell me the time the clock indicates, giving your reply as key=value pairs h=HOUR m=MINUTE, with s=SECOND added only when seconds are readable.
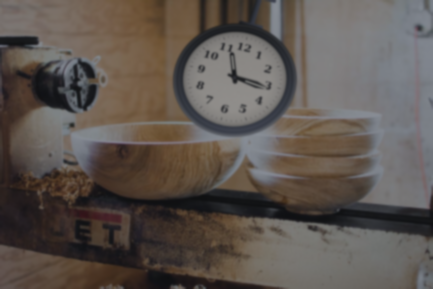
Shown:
h=11 m=16
